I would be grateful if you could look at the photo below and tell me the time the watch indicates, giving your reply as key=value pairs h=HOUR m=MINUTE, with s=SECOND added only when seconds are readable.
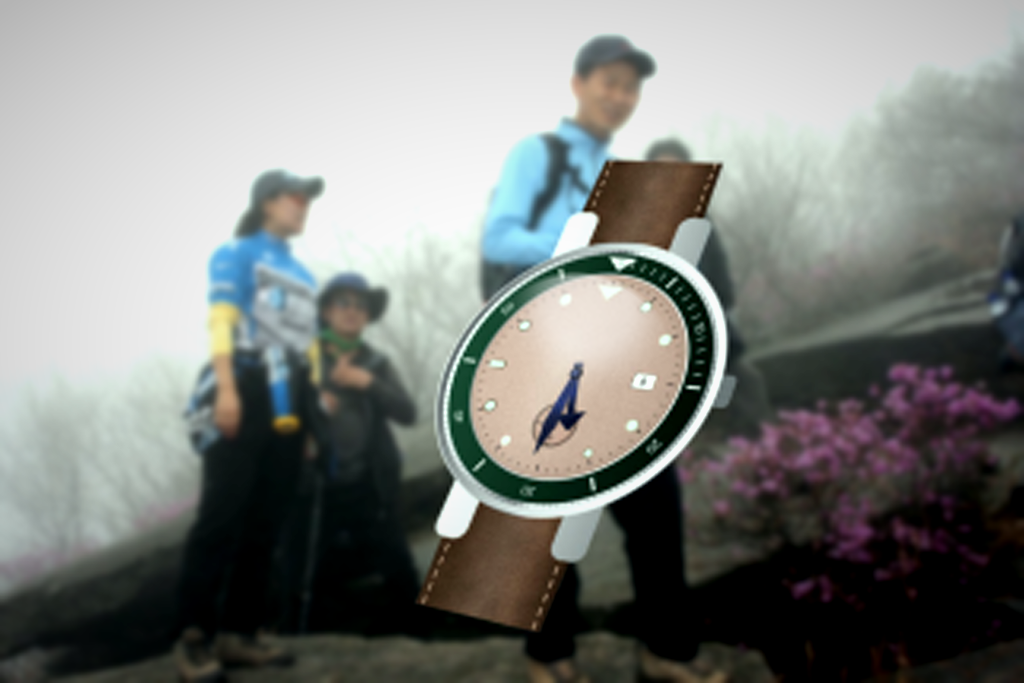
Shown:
h=5 m=31
